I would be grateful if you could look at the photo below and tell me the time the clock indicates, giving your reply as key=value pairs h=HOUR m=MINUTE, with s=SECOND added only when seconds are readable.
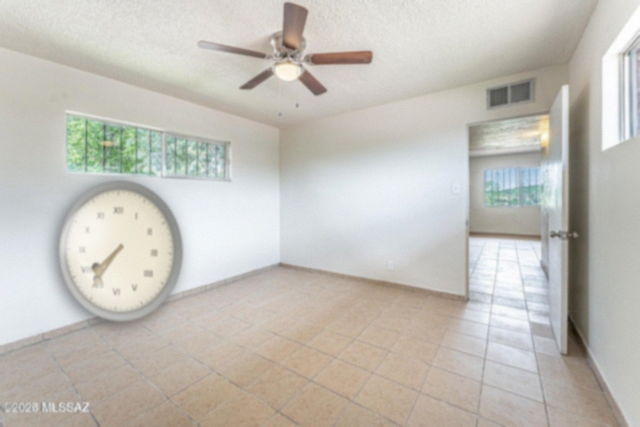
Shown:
h=7 m=36
